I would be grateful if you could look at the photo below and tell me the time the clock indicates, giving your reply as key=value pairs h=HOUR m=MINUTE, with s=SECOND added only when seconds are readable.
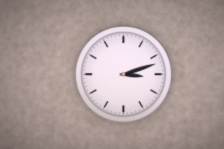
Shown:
h=3 m=12
